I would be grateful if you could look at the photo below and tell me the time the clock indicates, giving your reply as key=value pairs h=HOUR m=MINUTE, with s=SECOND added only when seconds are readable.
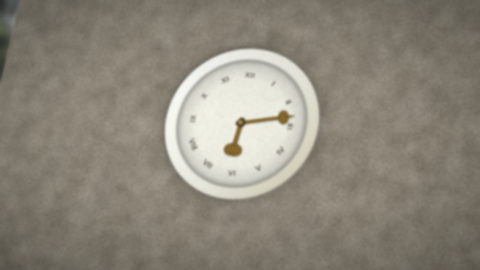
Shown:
h=6 m=13
